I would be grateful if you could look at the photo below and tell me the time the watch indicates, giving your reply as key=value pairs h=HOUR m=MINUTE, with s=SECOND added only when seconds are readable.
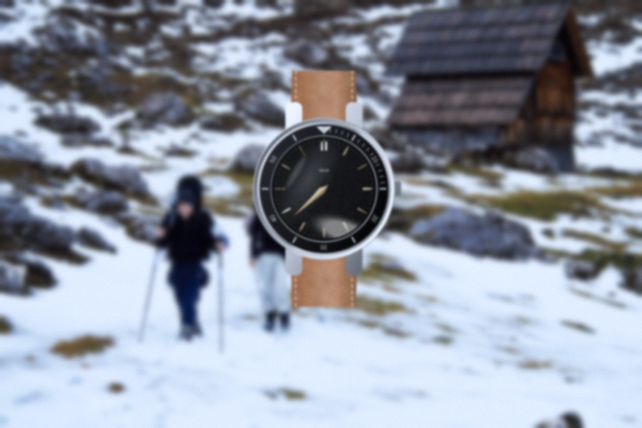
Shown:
h=7 m=38
